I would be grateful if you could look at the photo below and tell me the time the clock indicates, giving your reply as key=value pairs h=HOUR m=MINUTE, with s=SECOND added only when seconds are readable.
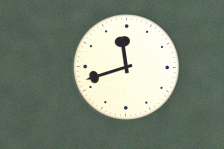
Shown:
h=11 m=42
